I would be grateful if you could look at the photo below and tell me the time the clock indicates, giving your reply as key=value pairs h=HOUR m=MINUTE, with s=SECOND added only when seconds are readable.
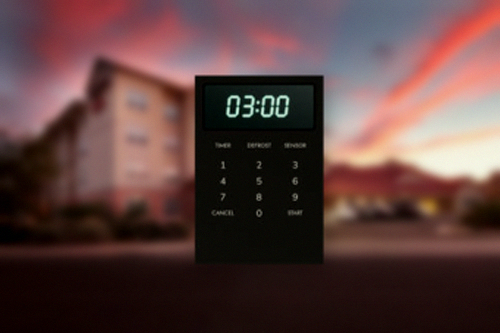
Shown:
h=3 m=0
